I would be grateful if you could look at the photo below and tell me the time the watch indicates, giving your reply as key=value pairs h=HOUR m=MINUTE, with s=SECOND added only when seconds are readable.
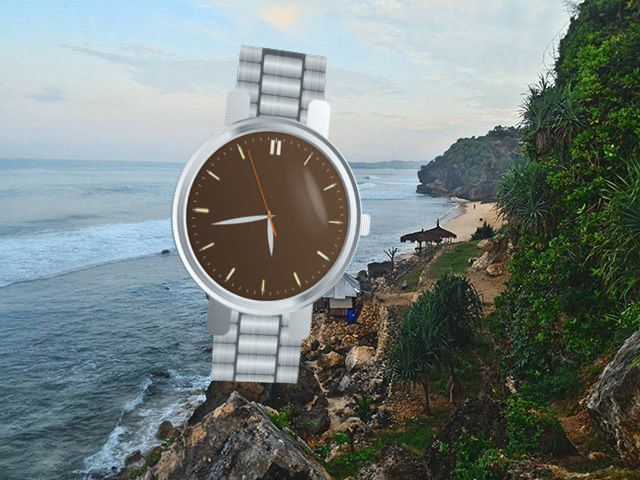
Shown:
h=5 m=42 s=56
